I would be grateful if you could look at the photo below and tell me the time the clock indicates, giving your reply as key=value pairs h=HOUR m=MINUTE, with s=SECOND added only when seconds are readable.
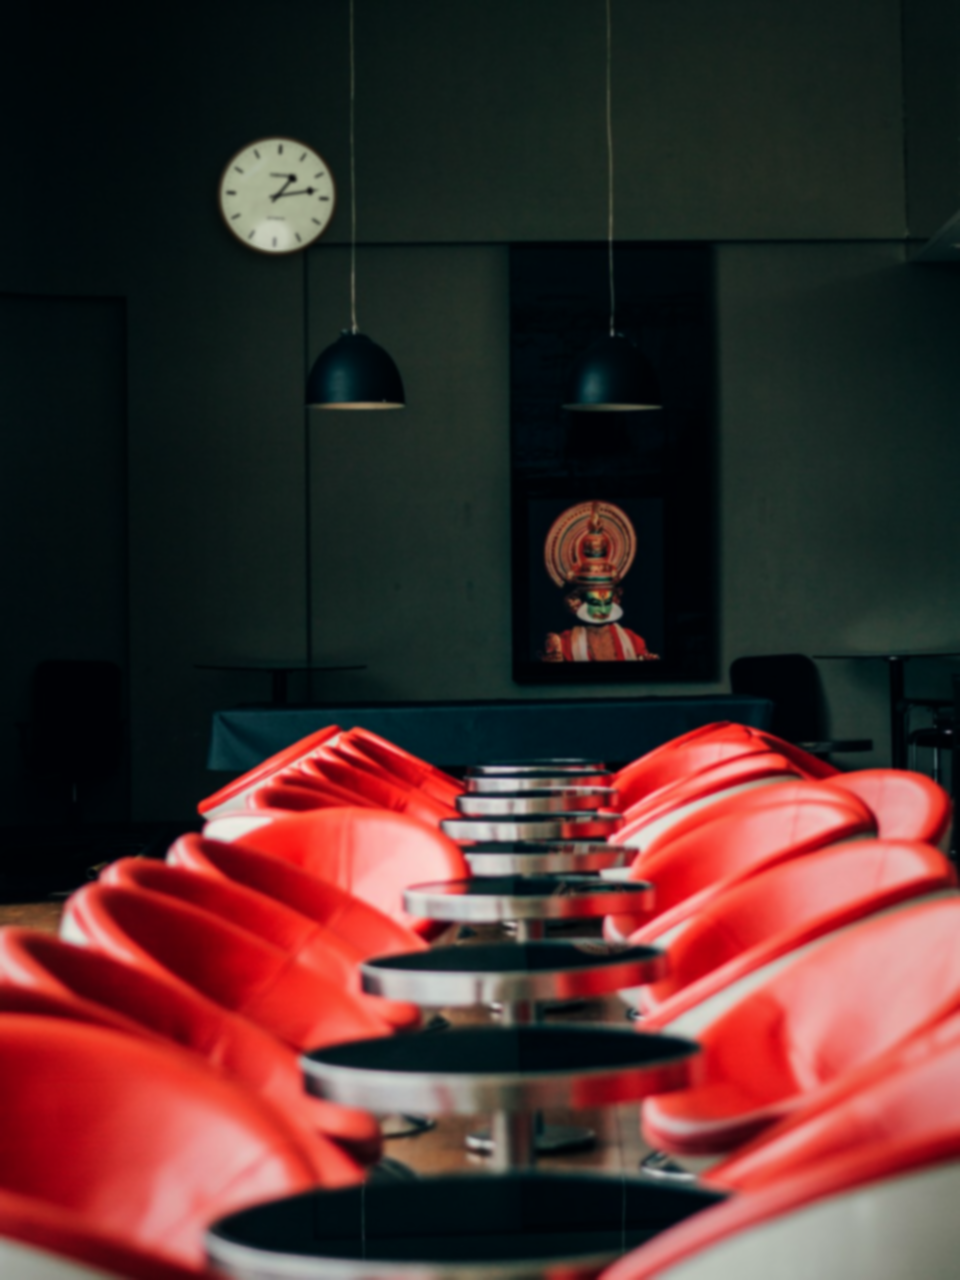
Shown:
h=1 m=13
